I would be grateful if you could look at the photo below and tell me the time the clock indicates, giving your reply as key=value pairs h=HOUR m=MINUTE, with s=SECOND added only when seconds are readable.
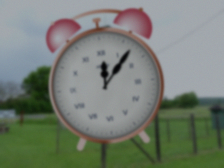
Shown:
h=12 m=7
